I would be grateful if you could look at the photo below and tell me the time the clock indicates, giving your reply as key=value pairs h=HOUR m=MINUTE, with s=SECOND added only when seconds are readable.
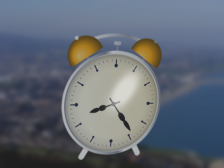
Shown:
h=8 m=24
